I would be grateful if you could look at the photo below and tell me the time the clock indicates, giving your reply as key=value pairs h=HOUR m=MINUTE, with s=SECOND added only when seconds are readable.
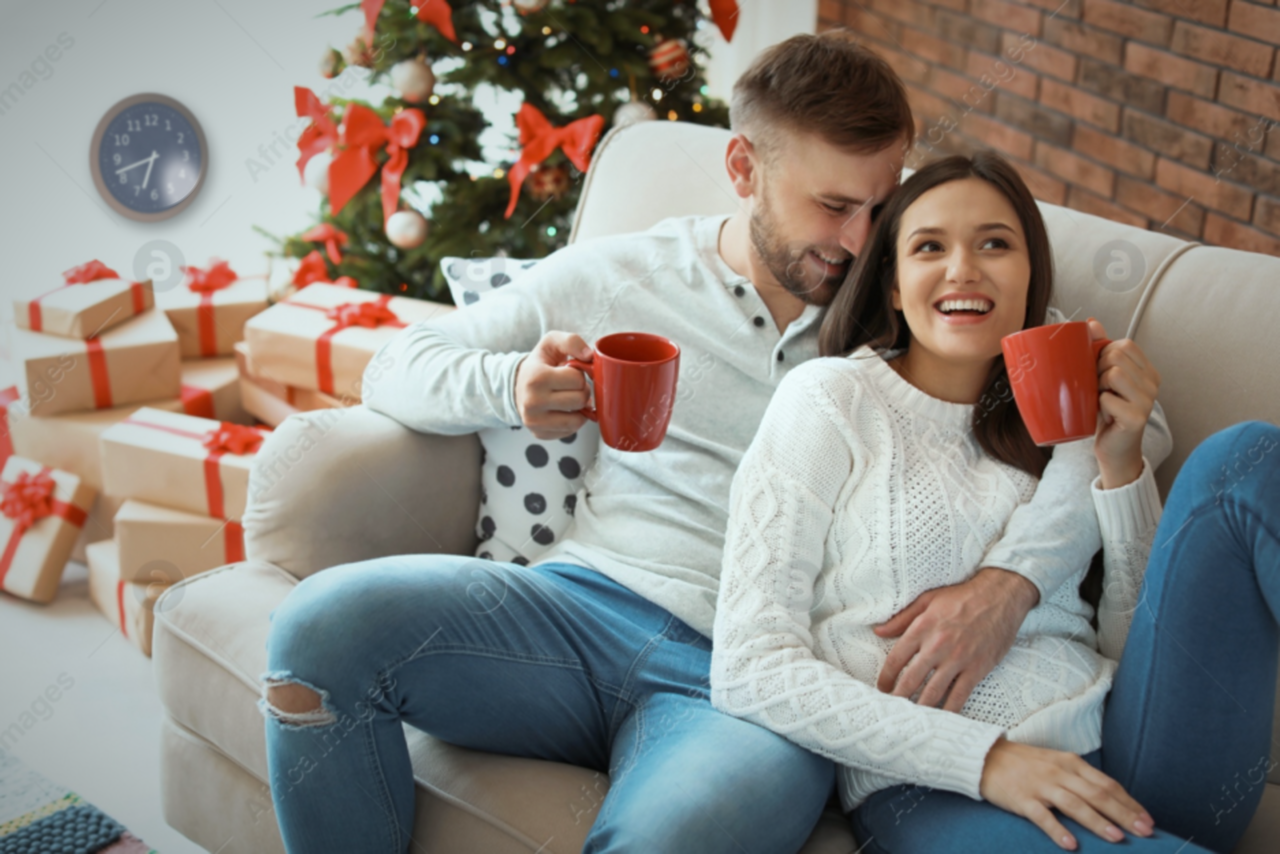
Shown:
h=6 m=42
